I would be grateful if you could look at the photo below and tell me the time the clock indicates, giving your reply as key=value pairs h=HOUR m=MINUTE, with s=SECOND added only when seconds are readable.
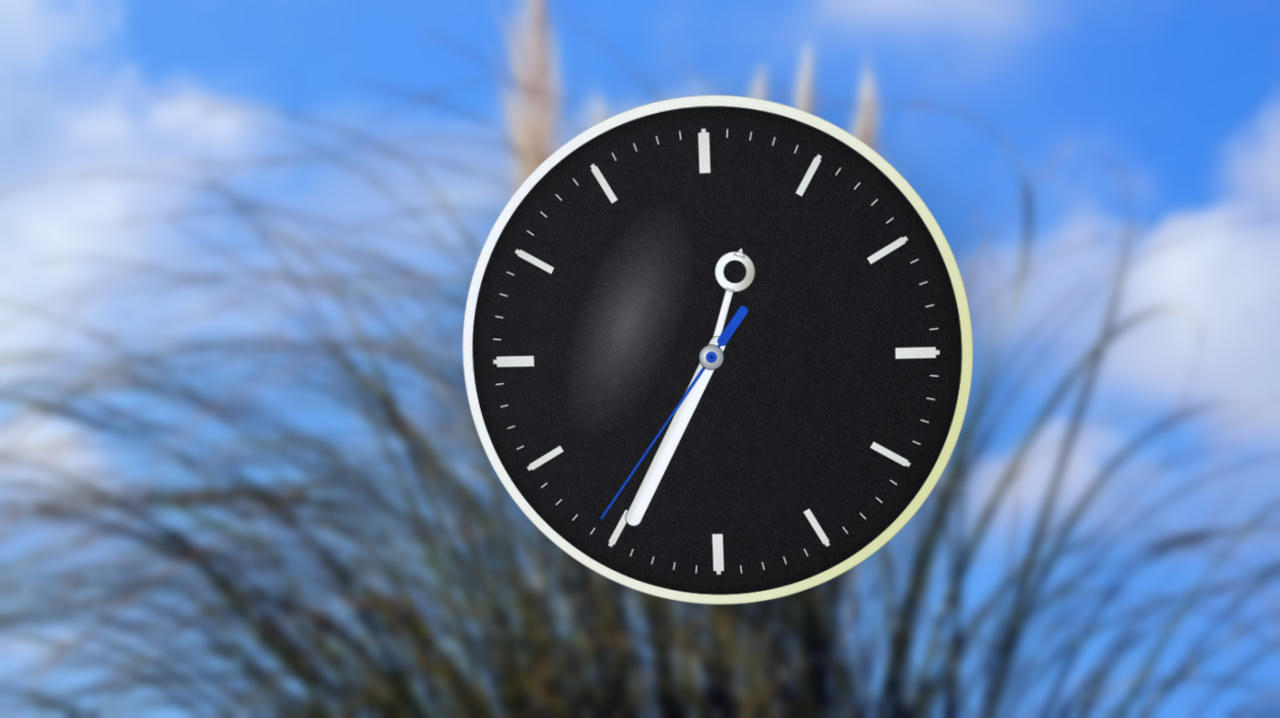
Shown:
h=12 m=34 s=36
